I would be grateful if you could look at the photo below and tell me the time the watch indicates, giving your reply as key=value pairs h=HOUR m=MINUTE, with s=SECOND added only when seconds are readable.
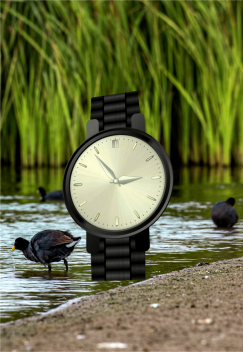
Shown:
h=2 m=54
